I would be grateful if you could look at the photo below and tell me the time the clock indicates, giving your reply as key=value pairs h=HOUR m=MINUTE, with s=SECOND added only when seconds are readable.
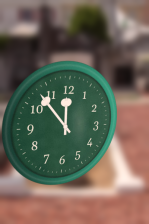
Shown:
h=11 m=53
